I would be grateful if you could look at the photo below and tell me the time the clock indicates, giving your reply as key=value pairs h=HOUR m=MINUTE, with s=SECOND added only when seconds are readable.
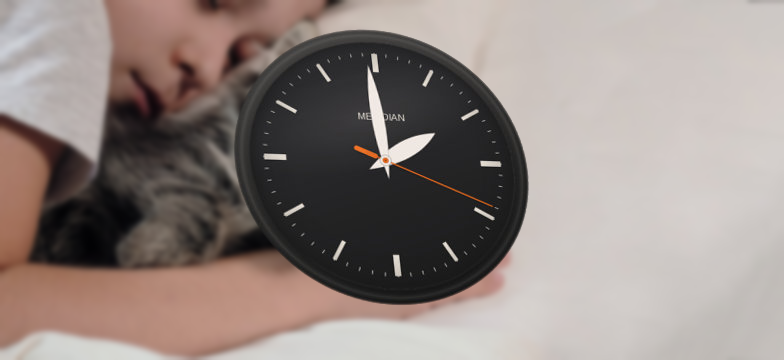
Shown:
h=1 m=59 s=19
